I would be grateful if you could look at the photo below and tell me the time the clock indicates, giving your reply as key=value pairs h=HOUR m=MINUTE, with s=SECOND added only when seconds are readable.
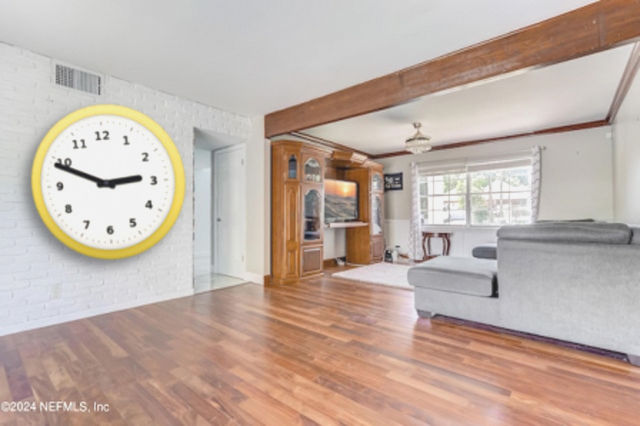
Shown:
h=2 m=49
